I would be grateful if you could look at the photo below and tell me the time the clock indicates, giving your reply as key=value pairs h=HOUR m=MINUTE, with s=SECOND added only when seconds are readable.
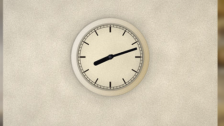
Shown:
h=8 m=12
